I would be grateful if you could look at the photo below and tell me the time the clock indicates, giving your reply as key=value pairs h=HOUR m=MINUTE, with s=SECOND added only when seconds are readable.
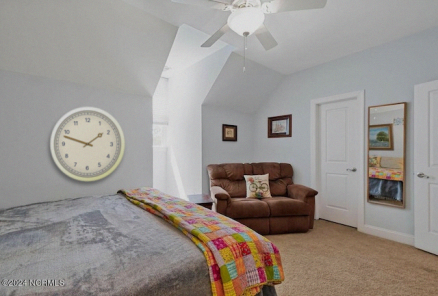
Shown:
h=1 m=48
